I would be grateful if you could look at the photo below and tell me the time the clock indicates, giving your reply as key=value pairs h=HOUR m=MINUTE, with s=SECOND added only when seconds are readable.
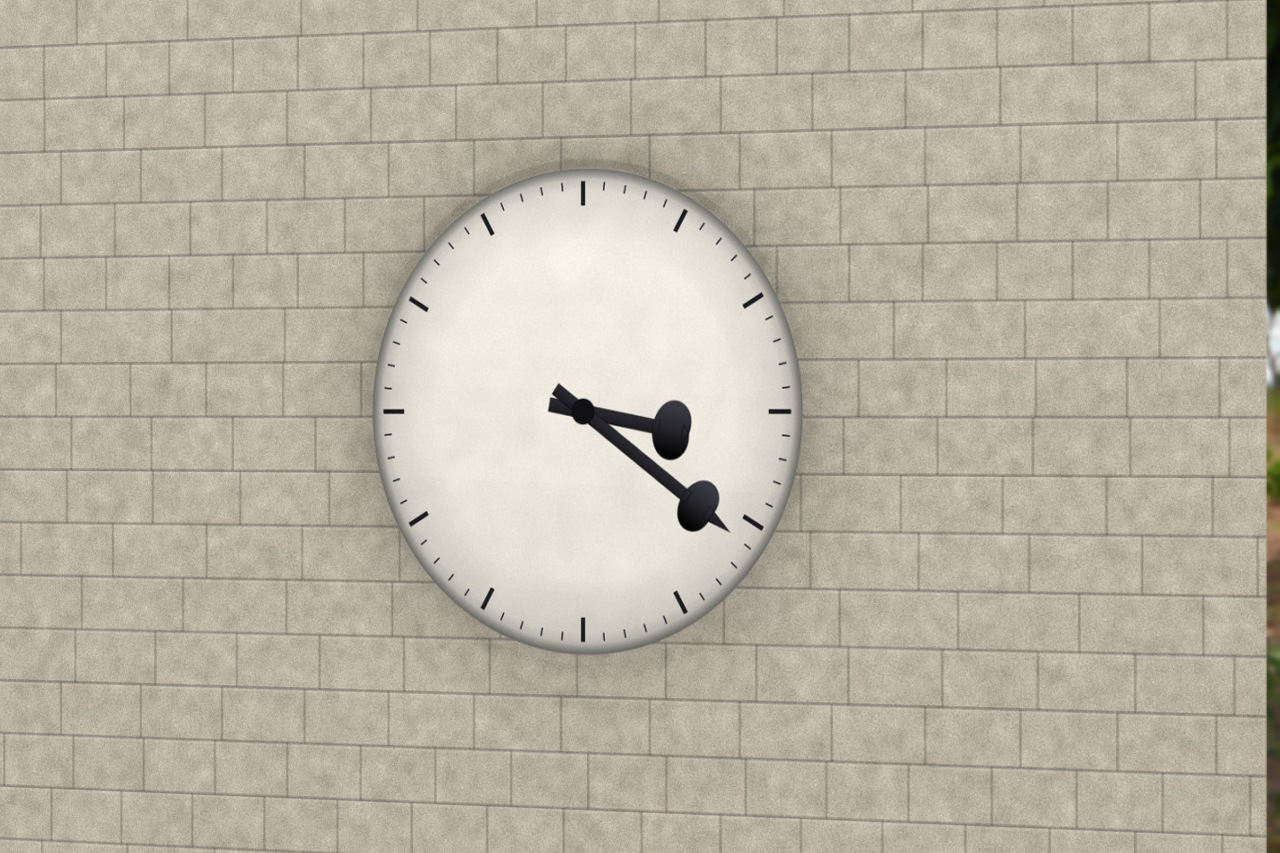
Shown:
h=3 m=21
